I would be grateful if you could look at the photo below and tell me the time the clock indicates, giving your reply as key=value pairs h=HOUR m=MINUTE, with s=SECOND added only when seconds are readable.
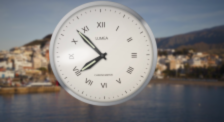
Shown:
h=7 m=53
